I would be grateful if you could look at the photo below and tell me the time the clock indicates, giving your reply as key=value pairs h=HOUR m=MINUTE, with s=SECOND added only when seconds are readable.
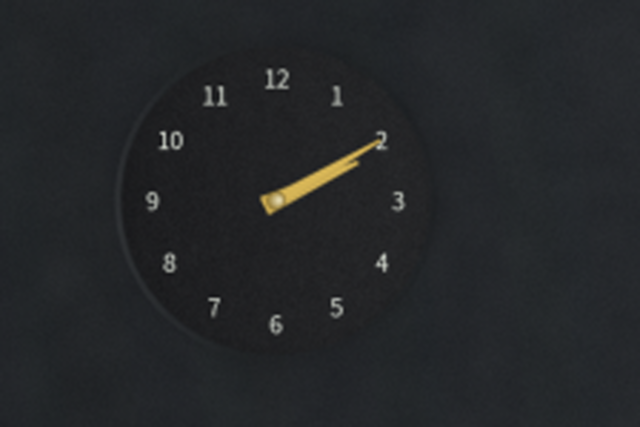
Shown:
h=2 m=10
